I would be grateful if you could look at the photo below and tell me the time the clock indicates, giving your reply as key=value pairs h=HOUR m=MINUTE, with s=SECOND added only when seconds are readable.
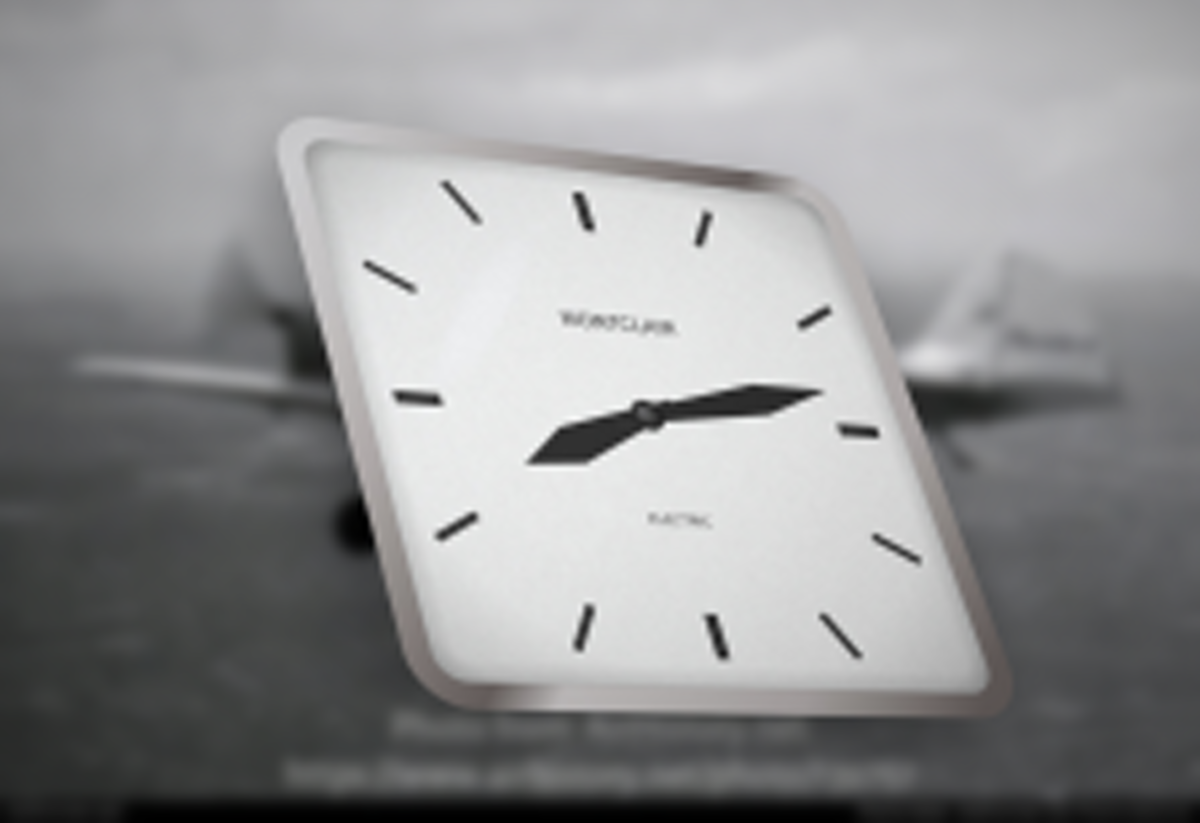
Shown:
h=8 m=13
